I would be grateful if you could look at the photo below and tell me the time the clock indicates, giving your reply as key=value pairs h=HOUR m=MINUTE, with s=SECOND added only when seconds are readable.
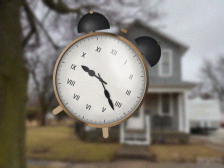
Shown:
h=9 m=22
